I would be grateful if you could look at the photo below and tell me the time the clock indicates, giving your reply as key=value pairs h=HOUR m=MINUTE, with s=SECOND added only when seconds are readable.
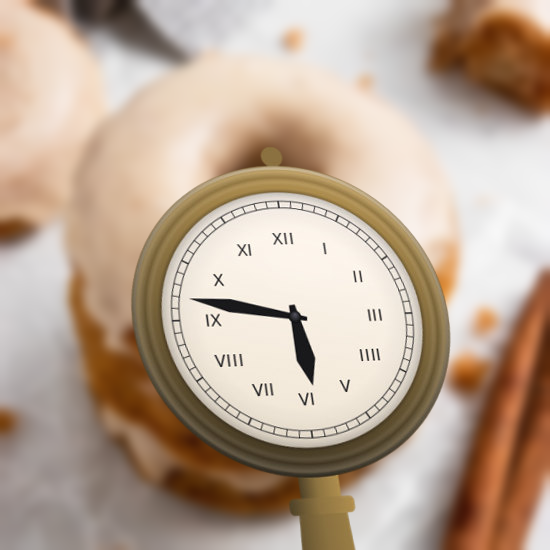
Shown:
h=5 m=47
